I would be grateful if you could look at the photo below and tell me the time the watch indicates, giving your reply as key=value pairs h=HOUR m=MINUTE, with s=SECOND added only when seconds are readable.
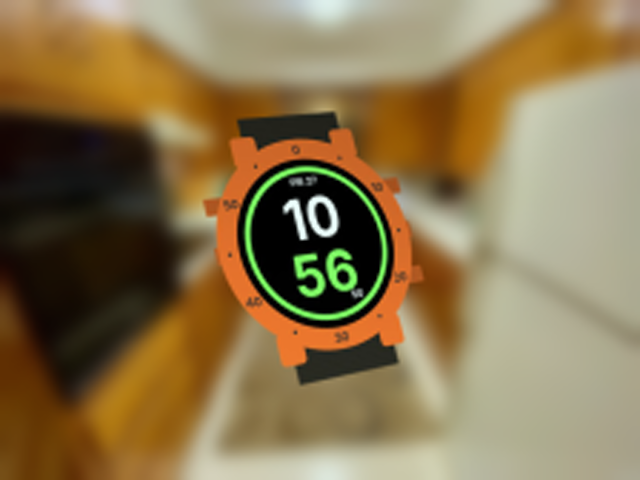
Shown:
h=10 m=56
